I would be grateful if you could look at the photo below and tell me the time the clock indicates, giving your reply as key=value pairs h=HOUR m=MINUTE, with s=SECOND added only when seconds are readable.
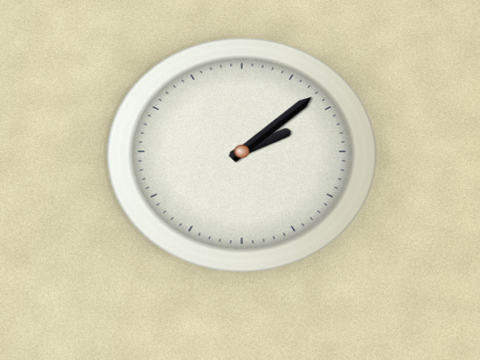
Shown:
h=2 m=8
